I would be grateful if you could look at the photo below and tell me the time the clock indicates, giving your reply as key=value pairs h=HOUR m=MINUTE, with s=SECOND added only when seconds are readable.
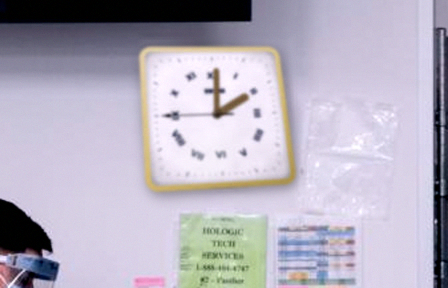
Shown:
h=2 m=0 s=45
